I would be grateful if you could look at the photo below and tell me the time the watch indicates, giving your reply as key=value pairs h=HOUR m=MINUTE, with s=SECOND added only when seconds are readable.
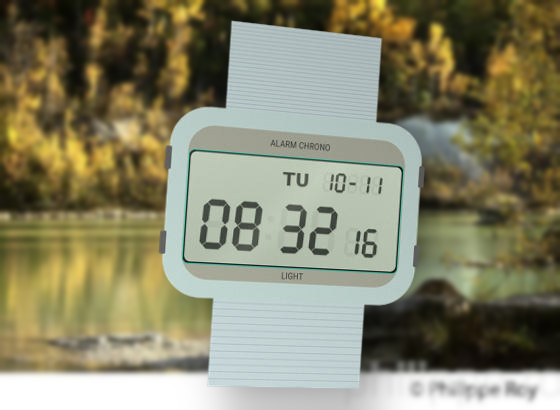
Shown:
h=8 m=32 s=16
